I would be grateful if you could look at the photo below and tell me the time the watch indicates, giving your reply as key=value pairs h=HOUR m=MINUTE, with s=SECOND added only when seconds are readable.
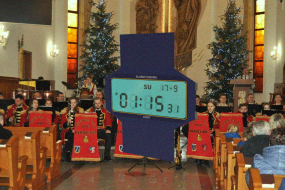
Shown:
h=1 m=15 s=31
